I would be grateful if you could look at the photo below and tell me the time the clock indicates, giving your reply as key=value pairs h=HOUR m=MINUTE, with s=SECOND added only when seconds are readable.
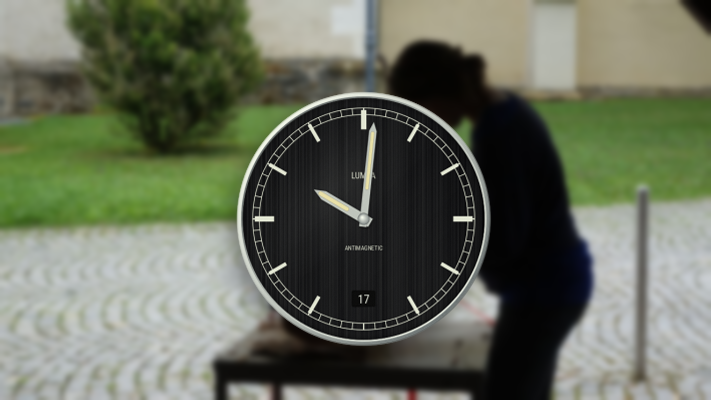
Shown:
h=10 m=1
